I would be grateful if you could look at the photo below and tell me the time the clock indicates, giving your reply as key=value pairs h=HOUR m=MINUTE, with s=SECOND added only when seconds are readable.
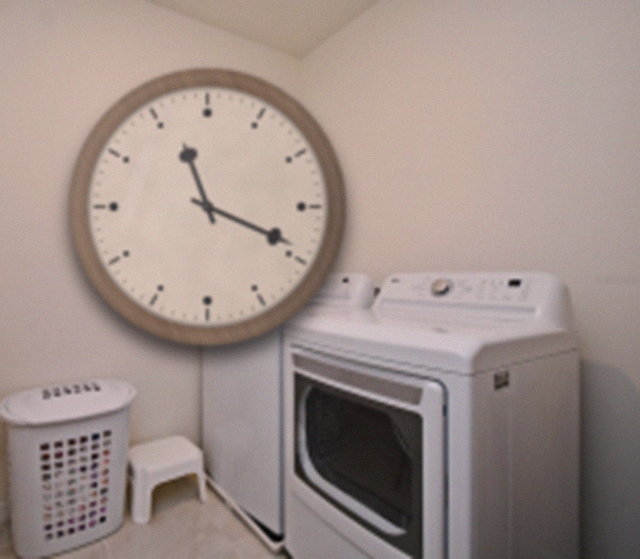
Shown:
h=11 m=19
